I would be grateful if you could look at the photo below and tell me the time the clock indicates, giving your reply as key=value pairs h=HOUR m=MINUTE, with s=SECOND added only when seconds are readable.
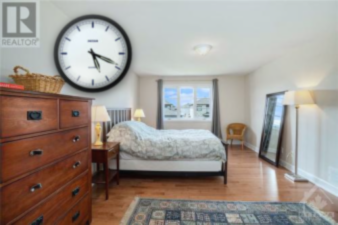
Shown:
h=5 m=19
